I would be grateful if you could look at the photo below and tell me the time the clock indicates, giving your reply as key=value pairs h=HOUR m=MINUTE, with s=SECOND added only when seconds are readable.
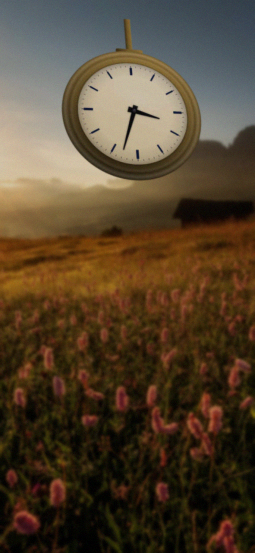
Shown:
h=3 m=33
